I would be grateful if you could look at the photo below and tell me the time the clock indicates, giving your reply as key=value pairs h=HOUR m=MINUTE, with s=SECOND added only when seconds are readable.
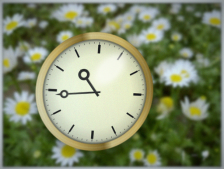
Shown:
h=10 m=44
